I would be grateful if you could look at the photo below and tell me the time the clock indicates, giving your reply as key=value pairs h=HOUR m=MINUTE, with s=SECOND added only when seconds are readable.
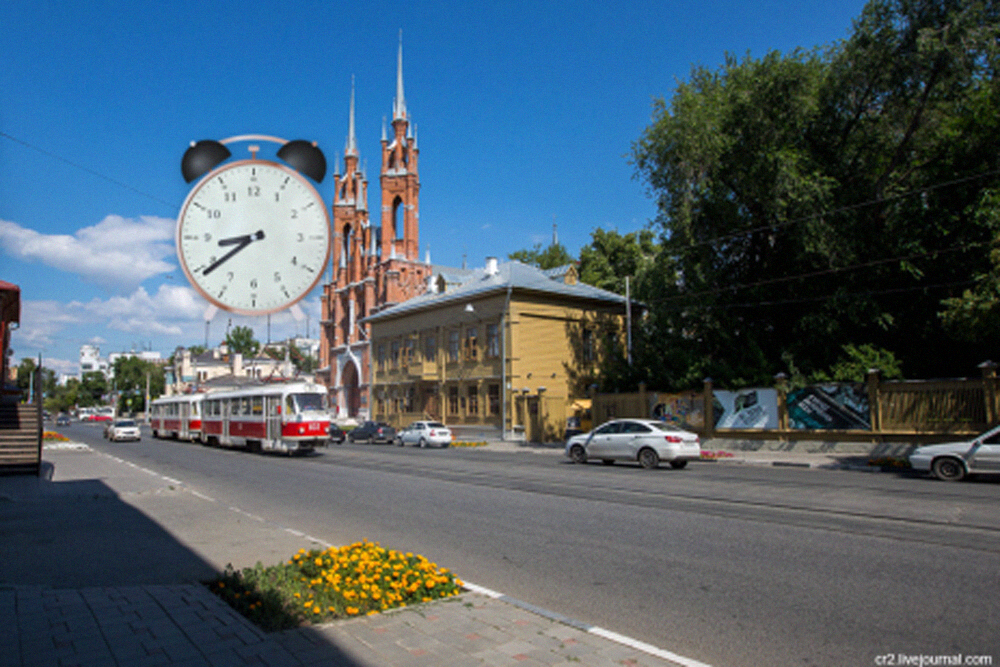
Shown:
h=8 m=39
